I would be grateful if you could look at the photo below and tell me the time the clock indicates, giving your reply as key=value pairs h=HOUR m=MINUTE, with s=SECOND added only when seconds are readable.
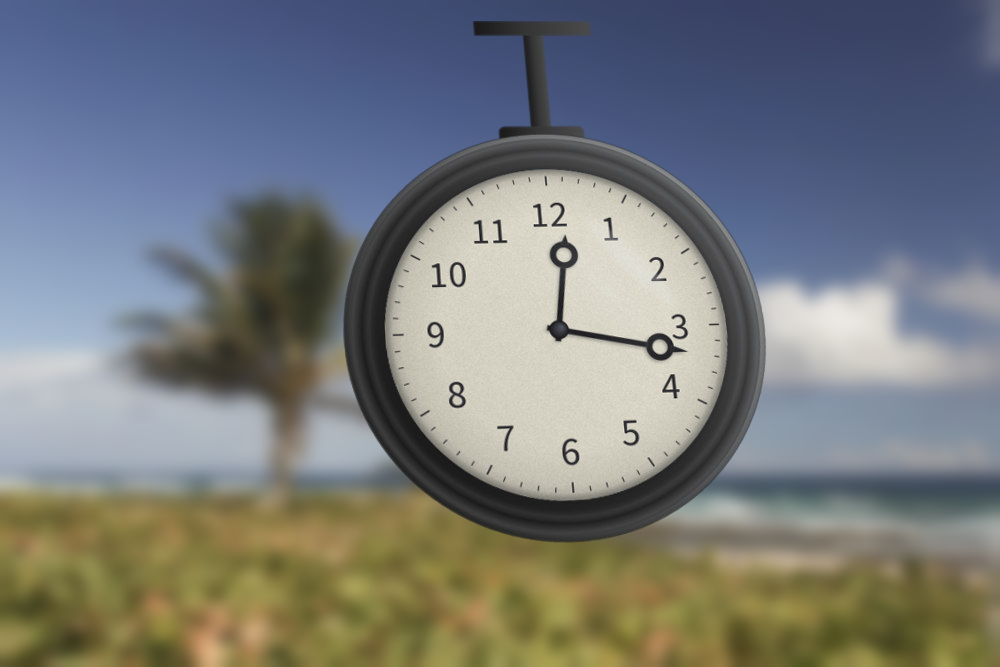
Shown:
h=12 m=17
